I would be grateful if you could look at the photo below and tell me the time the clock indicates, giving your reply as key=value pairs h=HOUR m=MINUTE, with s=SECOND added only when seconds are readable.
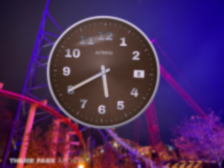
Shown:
h=5 m=40
